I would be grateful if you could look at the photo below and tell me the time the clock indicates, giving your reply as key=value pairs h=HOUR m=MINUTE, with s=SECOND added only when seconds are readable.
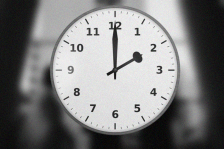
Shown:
h=2 m=0
